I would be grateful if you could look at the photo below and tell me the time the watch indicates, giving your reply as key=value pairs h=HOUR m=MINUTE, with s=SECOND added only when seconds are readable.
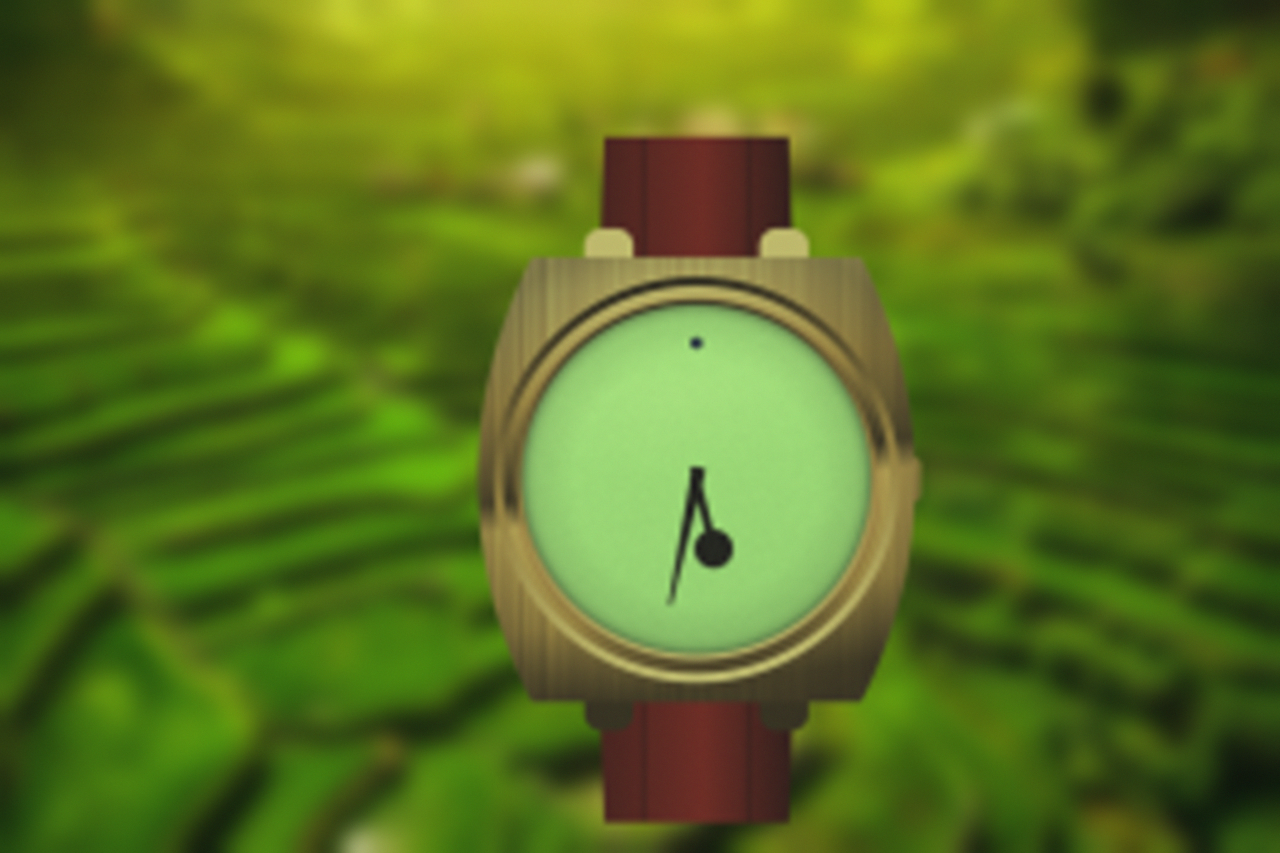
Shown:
h=5 m=32
